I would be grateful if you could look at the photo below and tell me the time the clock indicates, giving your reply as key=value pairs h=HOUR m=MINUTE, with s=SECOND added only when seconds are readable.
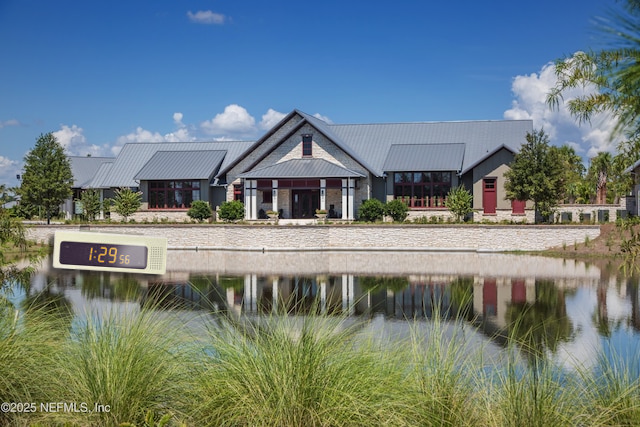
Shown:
h=1 m=29 s=56
